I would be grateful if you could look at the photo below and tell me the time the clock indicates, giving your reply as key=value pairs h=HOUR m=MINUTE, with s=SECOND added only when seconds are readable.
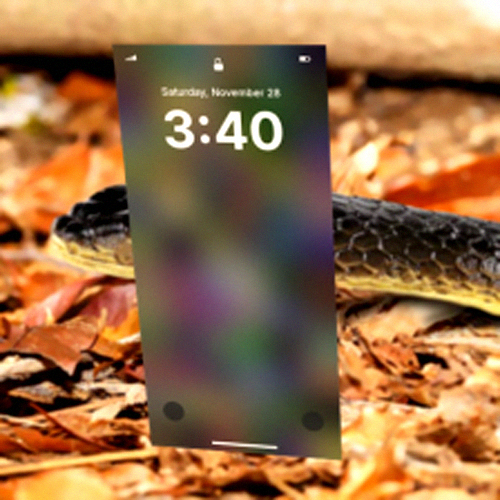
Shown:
h=3 m=40
